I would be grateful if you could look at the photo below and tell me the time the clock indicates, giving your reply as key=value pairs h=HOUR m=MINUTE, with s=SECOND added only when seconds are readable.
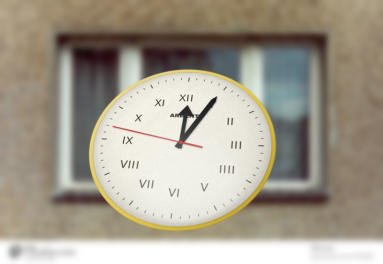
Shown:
h=12 m=4 s=47
